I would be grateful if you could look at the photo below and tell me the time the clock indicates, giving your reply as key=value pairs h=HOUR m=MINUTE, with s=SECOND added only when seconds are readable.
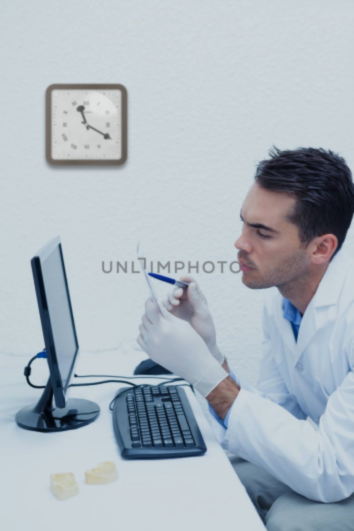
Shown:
h=11 m=20
